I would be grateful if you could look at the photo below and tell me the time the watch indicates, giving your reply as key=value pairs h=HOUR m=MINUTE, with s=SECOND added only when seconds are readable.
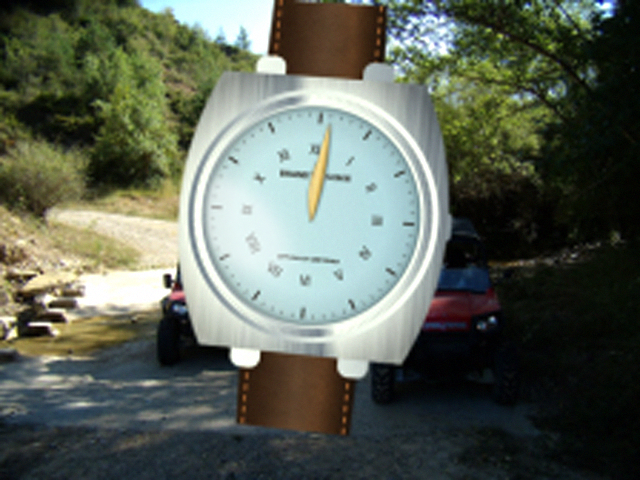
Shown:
h=12 m=1
